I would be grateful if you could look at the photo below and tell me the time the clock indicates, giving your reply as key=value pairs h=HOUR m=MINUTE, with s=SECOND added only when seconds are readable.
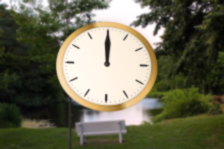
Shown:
h=12 m=0
